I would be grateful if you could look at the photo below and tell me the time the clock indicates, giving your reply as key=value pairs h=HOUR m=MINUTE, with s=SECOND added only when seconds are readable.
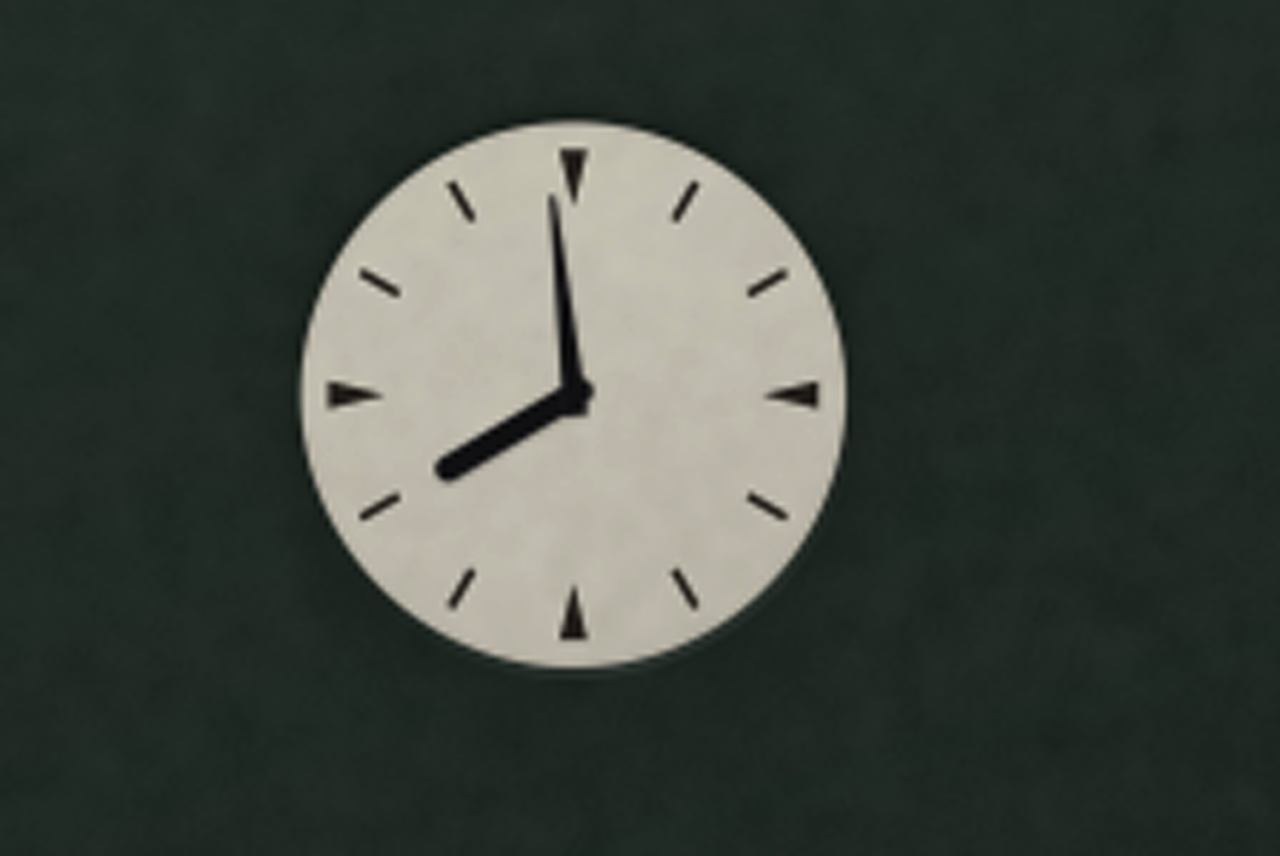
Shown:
h=7 m=59
